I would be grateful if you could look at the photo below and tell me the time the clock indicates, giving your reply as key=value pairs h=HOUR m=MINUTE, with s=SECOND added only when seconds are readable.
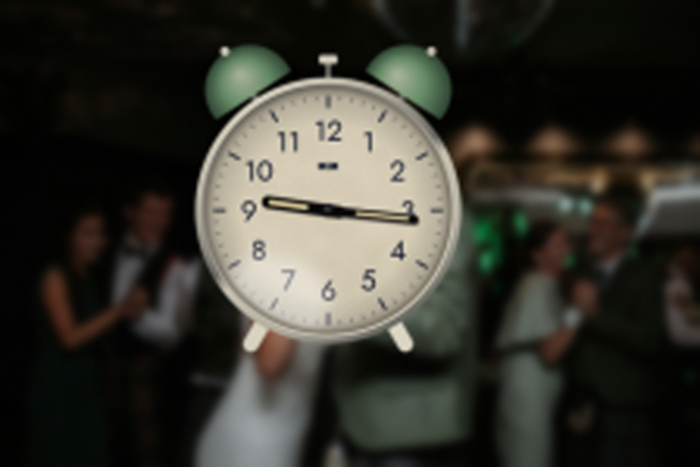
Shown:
h=9 m=16
